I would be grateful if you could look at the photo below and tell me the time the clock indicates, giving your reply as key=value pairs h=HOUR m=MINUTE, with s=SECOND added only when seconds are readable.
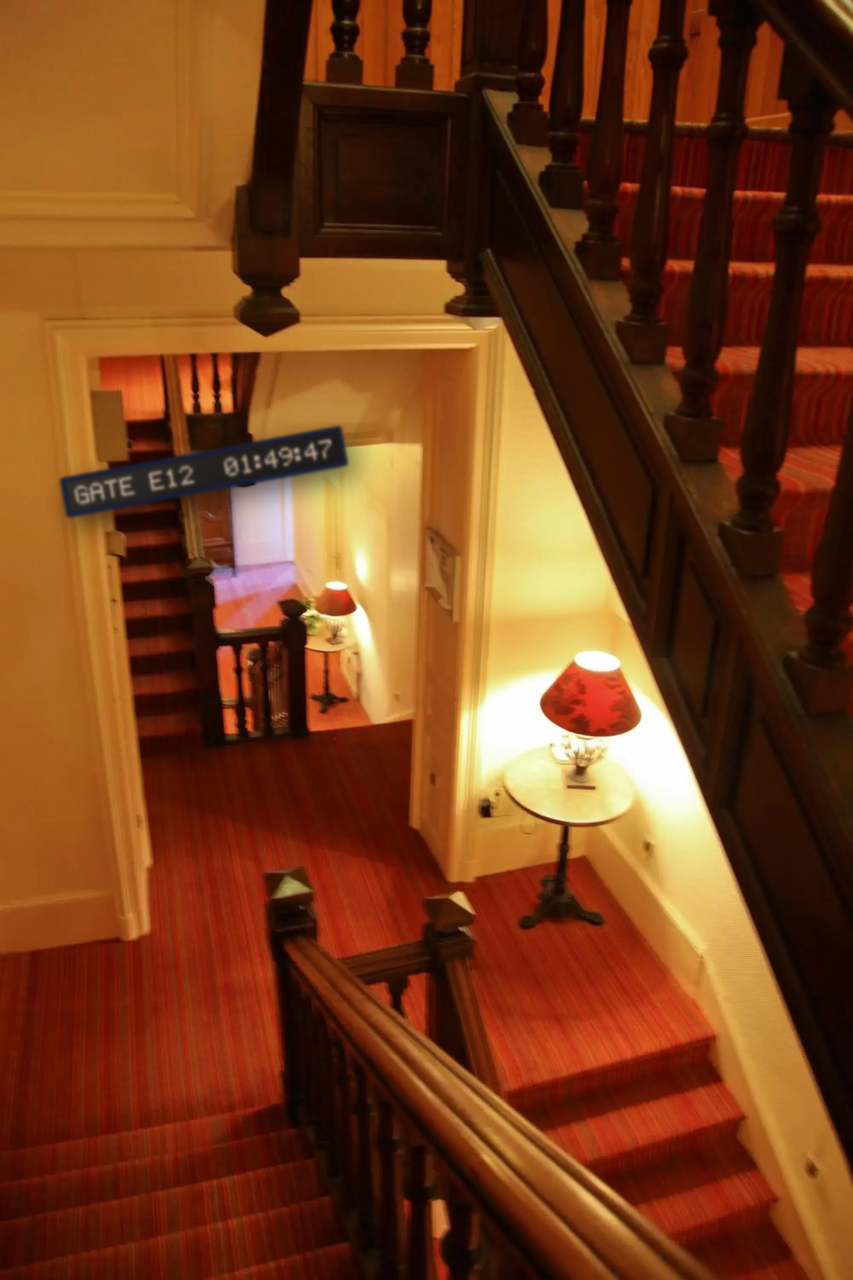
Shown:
h=1 m=49 s=47
